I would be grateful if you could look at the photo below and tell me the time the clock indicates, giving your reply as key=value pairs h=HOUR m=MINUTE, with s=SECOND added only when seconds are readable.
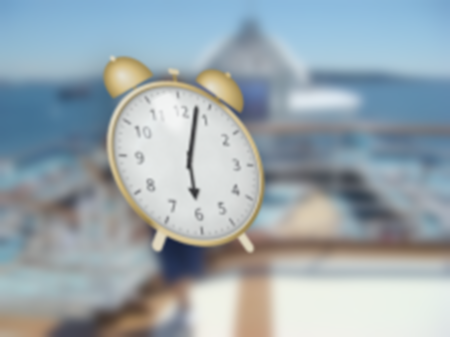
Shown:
h=6 m=3
